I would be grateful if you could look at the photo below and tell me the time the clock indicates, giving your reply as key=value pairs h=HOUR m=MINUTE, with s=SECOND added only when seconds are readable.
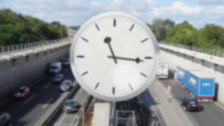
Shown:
h=11 m=16
